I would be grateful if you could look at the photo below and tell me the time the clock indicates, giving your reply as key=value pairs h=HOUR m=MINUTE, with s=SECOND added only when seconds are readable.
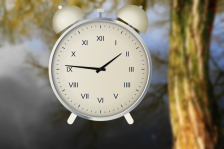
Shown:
h=1 m=46
